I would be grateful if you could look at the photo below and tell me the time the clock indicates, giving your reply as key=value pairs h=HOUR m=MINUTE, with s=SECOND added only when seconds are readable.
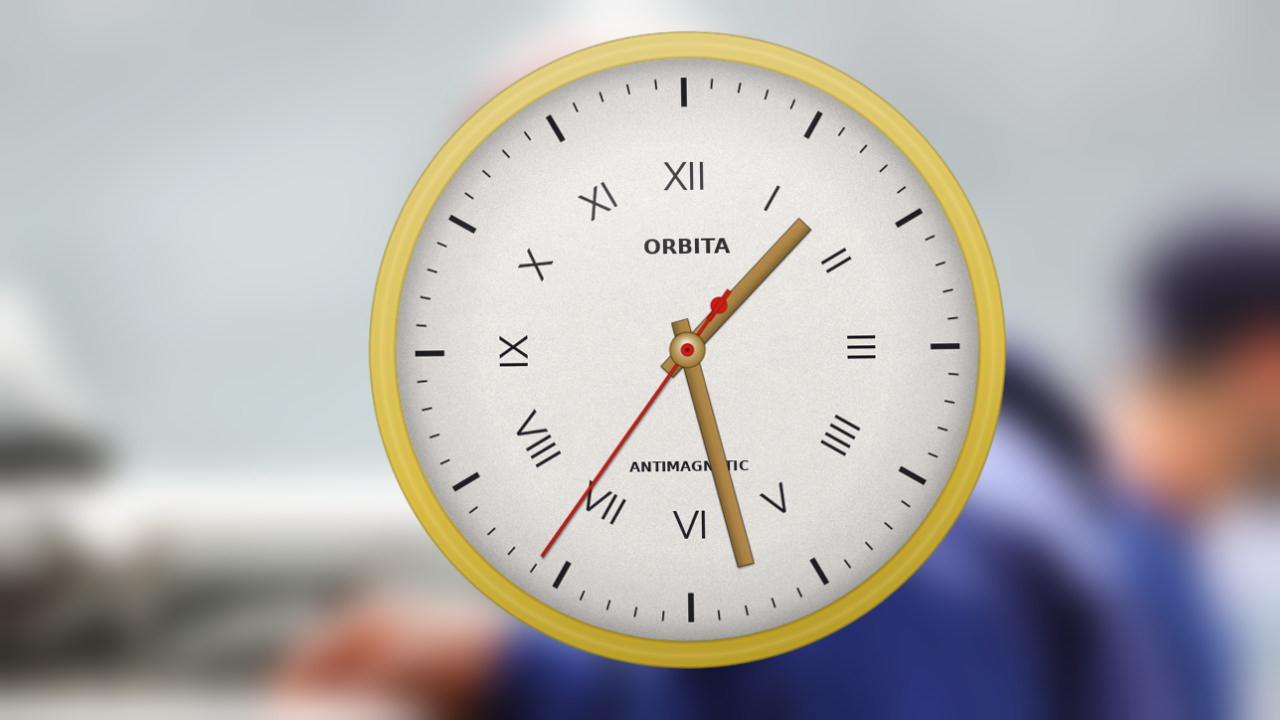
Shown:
h=1 m=27 s=36
